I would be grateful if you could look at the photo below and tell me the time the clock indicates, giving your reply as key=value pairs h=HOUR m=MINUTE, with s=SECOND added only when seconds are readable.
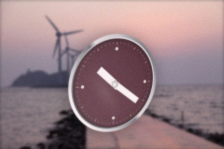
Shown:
h=10 m=21
